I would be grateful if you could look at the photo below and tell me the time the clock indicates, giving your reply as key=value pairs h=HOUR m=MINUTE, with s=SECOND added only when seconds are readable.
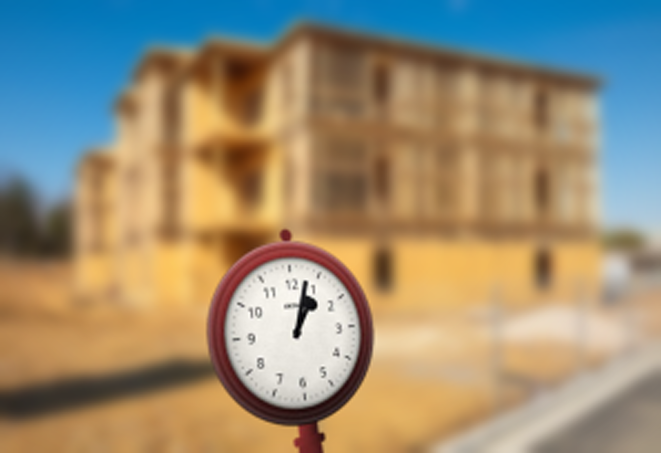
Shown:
h=1 m=3
